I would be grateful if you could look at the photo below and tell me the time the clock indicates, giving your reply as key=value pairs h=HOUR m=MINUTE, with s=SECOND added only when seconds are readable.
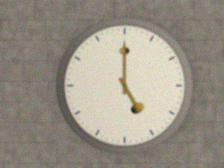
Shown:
h=5 m=0
